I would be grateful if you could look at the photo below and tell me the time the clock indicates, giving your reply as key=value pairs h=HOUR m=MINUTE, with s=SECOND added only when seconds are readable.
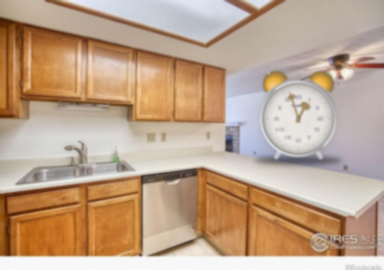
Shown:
h=12 m=57
